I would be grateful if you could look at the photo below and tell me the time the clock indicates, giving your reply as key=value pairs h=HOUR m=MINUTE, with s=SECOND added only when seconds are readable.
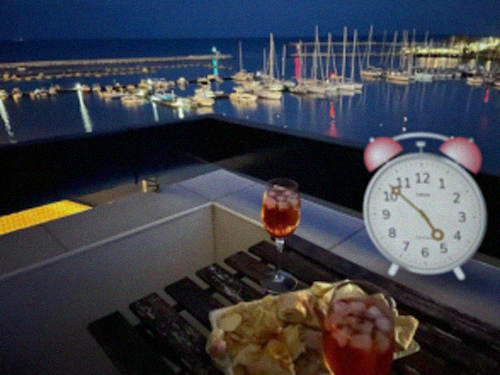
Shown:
h=4 m=52
